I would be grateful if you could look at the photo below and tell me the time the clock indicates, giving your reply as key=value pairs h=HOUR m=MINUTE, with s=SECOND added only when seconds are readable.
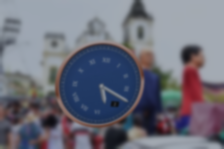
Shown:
h=5 m=19
